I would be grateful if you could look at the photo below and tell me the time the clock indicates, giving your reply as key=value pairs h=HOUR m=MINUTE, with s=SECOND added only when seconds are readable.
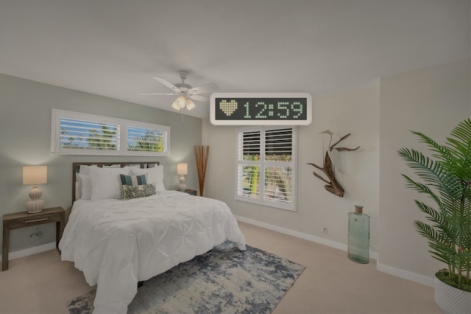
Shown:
h=12 m=59
